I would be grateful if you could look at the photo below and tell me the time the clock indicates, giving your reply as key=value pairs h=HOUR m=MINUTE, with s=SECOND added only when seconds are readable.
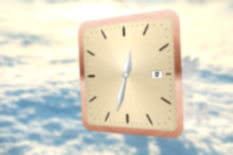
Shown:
h=12 m=33
